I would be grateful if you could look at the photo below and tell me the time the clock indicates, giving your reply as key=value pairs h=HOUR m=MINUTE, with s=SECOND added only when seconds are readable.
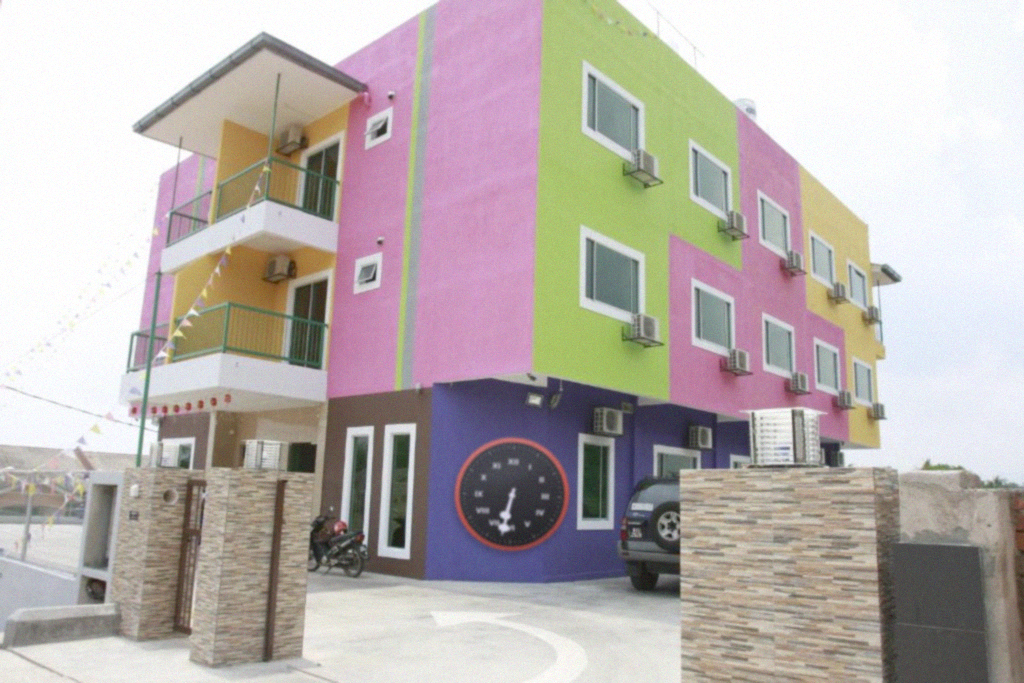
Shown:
h=6 m=32
